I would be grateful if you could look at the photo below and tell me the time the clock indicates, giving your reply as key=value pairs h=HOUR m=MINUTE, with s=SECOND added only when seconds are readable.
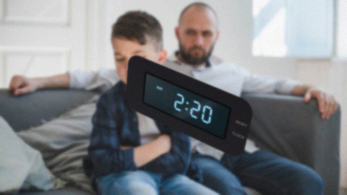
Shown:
h=2 m=20
